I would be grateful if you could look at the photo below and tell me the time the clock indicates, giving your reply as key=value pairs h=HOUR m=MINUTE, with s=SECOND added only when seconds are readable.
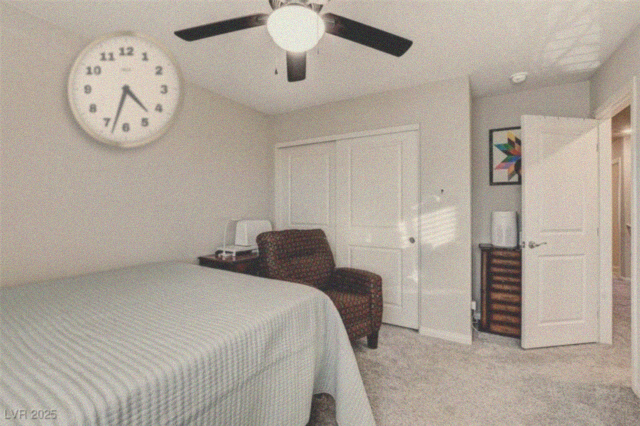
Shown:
h=4 m=33
